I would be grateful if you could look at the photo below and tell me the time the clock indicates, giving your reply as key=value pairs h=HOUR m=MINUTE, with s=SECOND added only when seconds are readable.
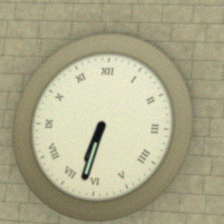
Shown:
h=6 m=32
